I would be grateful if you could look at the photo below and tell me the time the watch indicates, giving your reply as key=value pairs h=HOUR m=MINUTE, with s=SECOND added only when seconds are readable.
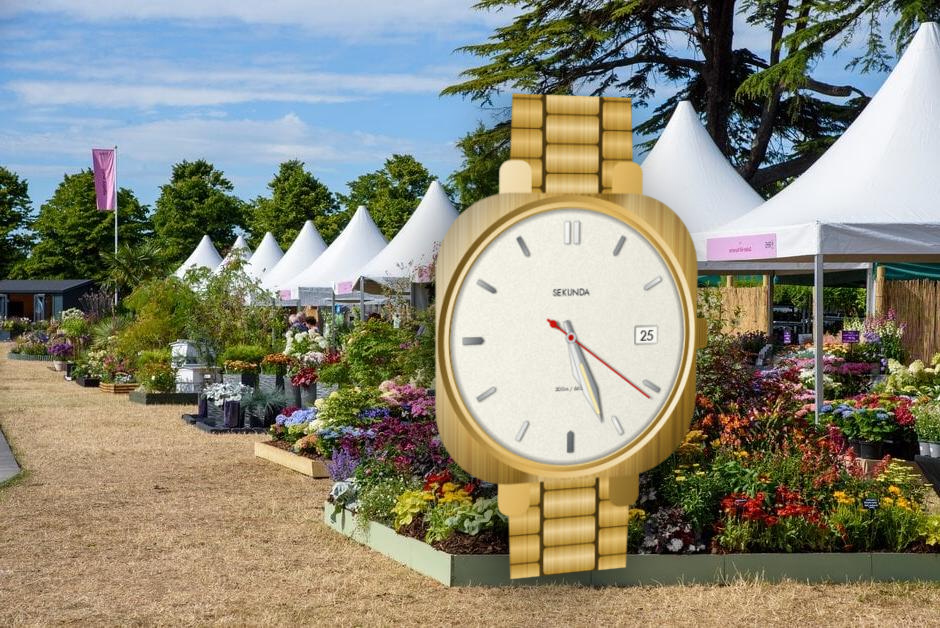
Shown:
h=5 m=26 s=21
